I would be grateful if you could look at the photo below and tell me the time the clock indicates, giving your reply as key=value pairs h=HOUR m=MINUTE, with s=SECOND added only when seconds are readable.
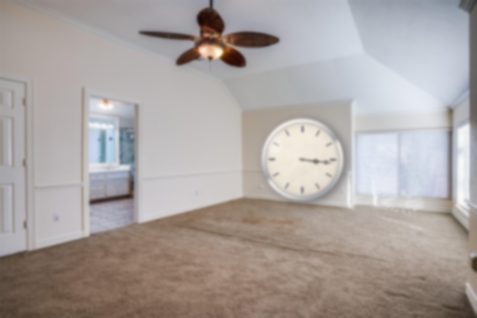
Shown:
h=3 m=16
